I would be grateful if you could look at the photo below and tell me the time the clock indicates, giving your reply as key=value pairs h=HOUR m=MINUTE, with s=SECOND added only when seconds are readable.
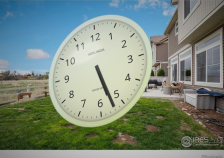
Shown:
h=5 m=27
